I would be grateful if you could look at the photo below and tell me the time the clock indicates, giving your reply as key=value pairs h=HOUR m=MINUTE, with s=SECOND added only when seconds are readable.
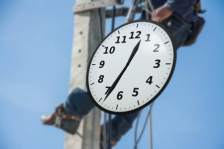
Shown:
h=12 m=34
